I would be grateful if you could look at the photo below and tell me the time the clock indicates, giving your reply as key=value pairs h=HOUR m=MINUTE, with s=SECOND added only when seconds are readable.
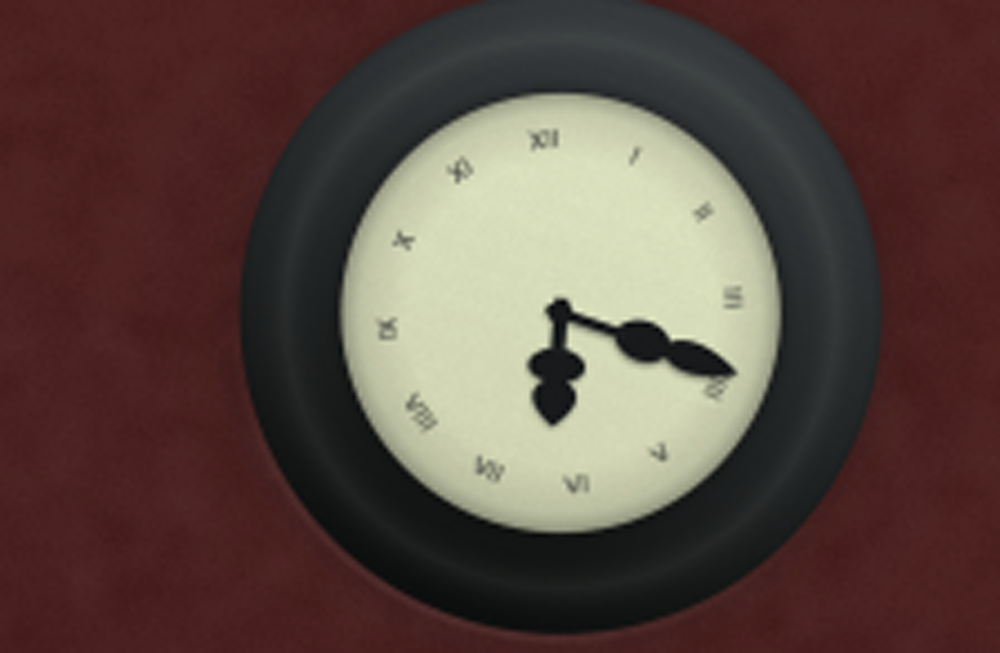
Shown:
h=6 m=19
